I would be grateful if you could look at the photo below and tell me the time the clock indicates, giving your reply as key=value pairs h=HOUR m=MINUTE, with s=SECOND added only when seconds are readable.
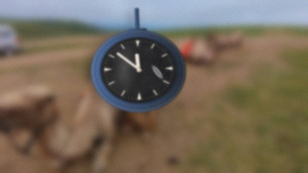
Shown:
h=11 m=52
